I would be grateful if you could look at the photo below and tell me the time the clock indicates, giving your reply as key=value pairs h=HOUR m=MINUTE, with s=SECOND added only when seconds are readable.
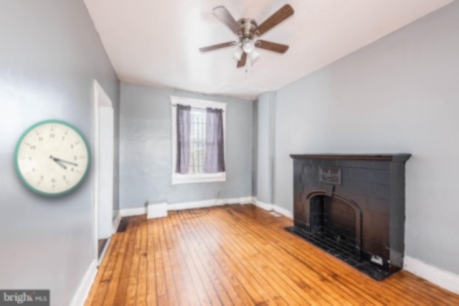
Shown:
h=4 m=18
